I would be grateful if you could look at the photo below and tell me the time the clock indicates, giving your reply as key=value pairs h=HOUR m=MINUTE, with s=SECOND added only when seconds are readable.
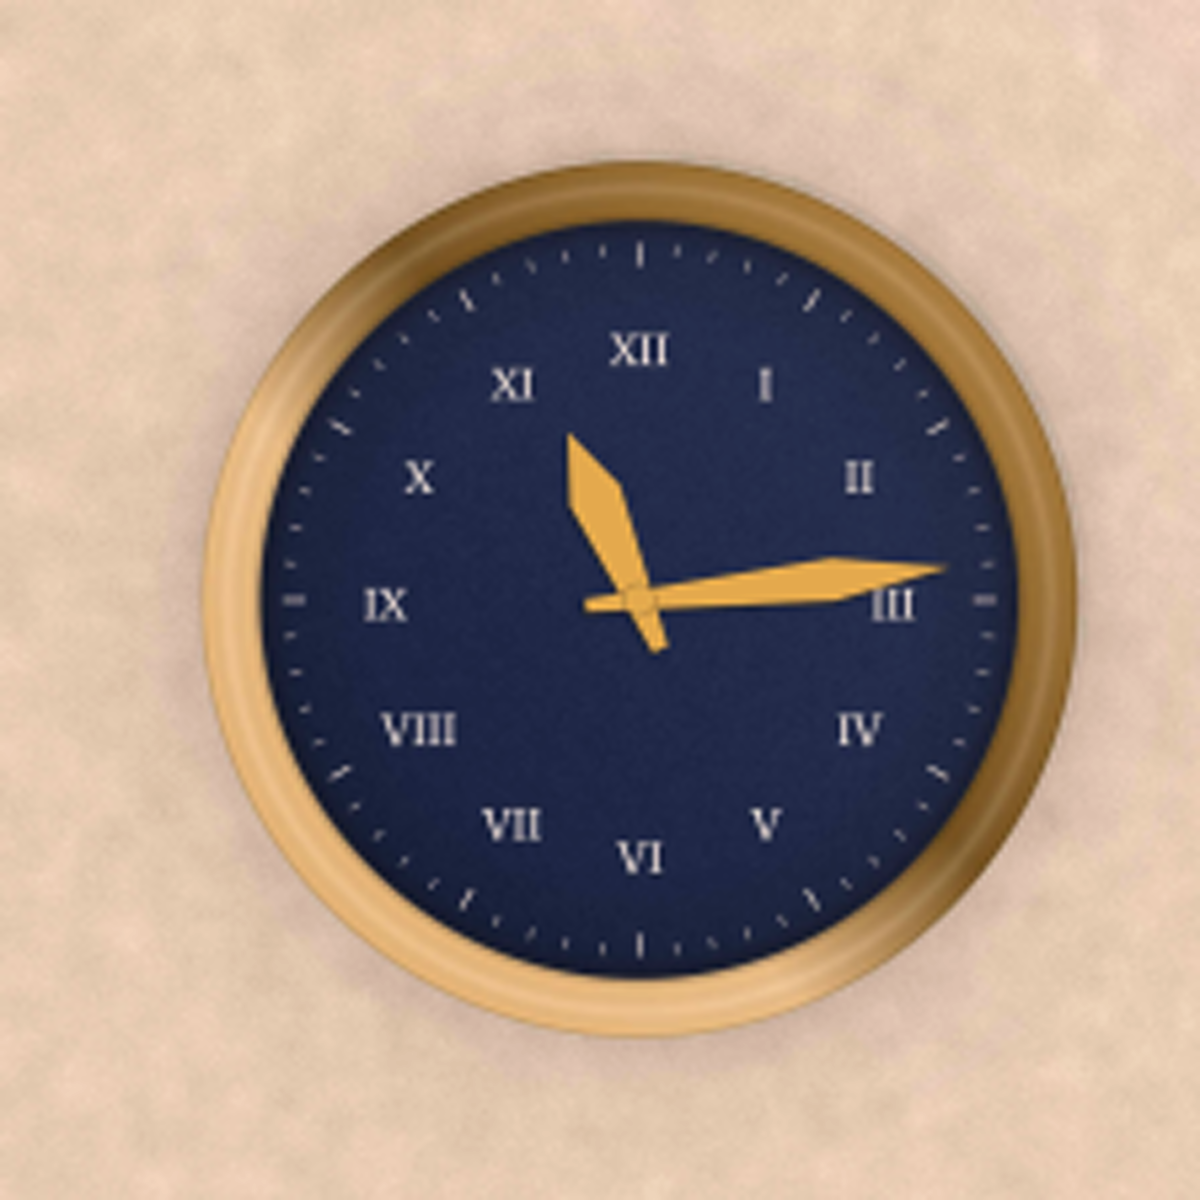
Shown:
h=11 m=14
